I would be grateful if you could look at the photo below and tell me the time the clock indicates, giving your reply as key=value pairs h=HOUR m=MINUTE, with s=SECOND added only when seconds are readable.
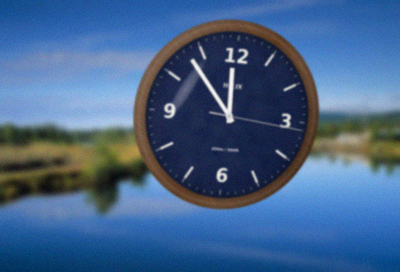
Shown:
h=11 m=53 s=16
